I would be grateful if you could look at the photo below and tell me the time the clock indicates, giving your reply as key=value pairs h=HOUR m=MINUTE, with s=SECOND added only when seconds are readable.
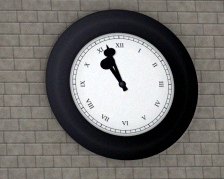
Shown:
h=10 m=57
